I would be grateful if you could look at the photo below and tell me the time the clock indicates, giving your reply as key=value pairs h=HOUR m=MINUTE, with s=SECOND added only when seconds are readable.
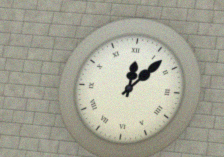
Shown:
h=12 m=7
